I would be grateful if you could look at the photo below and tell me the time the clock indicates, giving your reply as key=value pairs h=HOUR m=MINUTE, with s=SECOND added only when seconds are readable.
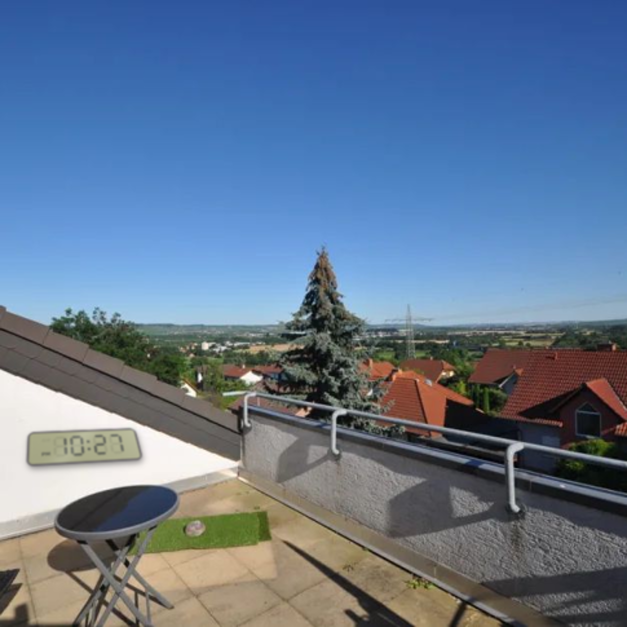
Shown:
h=10 m=27
